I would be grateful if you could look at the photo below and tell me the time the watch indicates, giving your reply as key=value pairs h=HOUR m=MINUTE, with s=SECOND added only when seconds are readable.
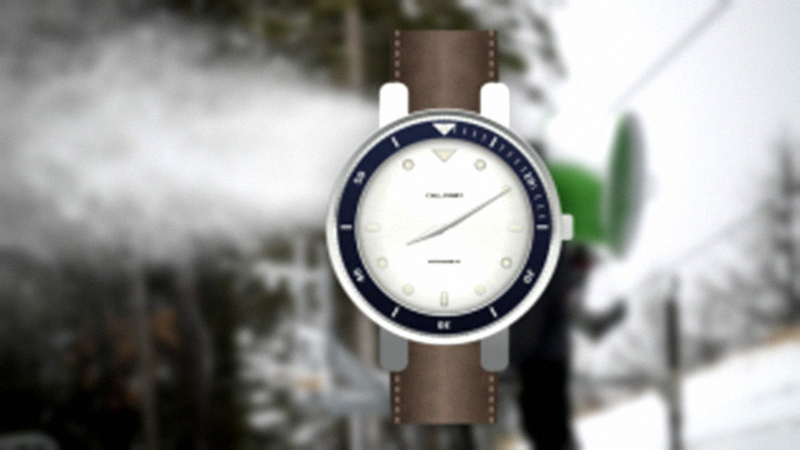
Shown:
h=8 m=10
